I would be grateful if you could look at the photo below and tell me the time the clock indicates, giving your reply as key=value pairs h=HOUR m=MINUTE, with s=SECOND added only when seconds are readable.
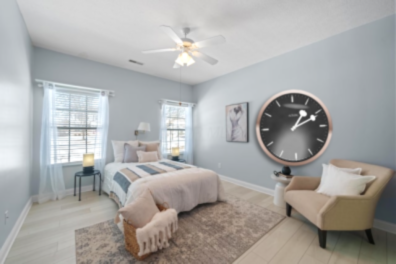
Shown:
h=1 m=11
